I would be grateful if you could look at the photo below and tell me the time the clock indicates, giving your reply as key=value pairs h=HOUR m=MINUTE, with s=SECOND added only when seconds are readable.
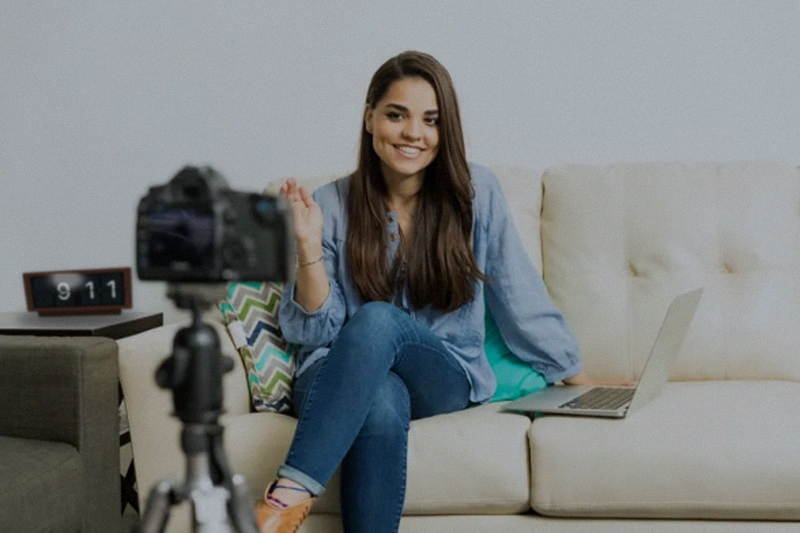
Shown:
h=9 m=11
